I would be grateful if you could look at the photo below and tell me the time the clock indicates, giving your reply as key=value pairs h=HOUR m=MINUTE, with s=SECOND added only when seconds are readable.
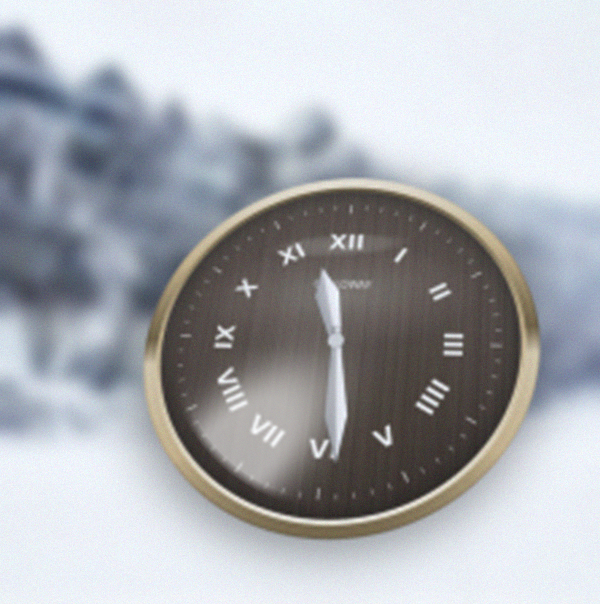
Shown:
h=11 m=29
